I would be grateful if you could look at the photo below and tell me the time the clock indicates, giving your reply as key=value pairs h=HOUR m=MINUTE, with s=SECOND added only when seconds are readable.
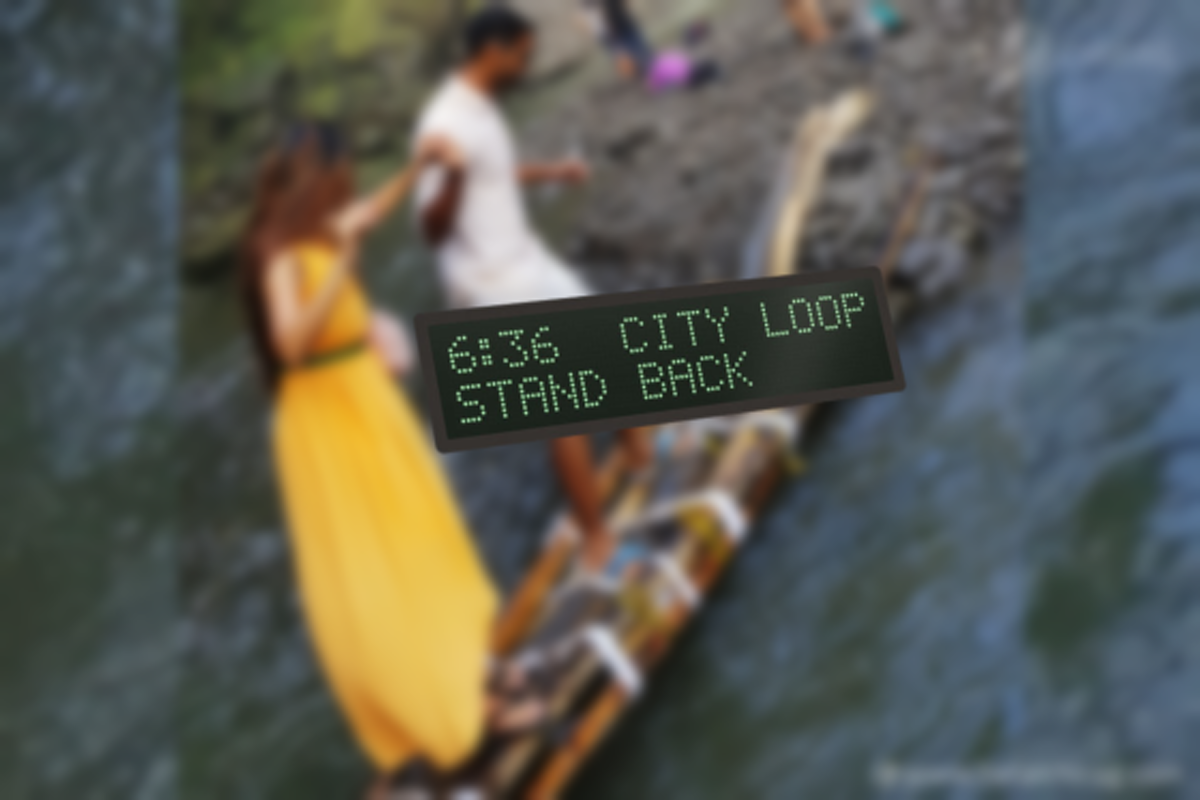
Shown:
h=6 m=36
